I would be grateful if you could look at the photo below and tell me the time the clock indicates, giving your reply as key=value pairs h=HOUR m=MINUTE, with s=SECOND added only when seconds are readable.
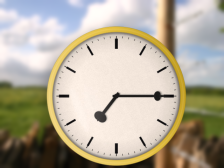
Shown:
h=7 m=15
